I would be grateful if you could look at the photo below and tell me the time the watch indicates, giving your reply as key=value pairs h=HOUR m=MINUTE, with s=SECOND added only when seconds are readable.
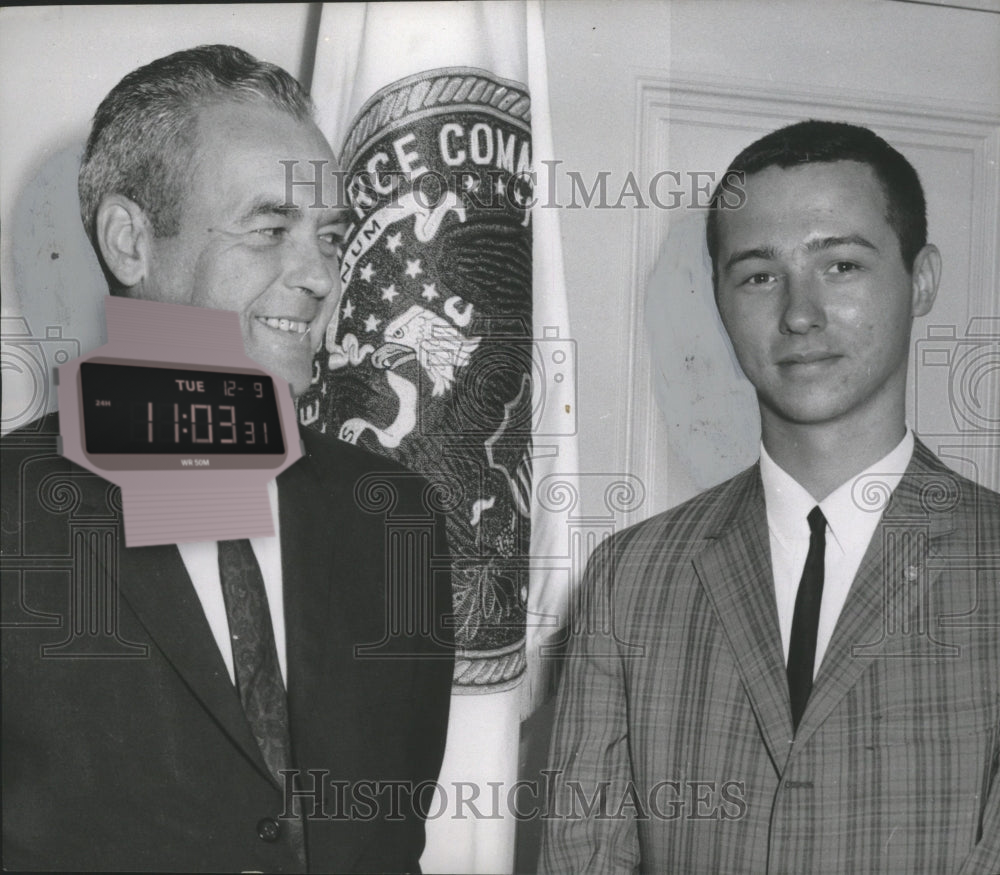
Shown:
h=11 m=3 s=31
